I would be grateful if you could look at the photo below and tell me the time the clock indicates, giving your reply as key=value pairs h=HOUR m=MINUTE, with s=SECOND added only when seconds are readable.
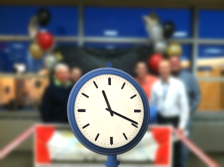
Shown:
h=11 m=19
